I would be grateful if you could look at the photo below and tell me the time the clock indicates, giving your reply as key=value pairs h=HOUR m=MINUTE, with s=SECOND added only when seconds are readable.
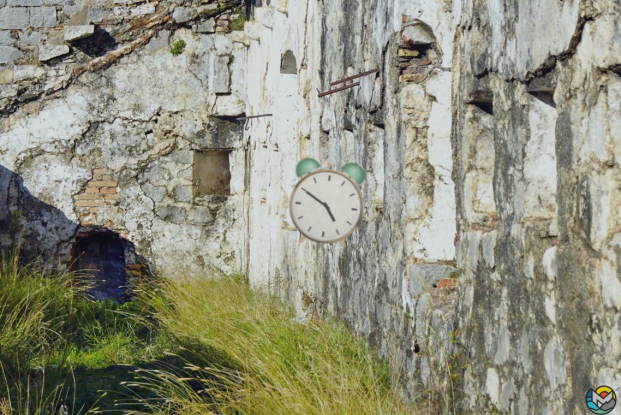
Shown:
h=4 m=50
